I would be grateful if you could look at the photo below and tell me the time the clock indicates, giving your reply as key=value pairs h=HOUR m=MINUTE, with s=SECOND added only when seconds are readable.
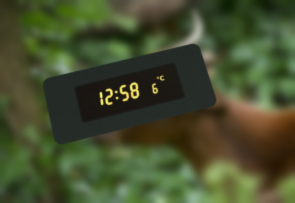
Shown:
h=12 m=58
